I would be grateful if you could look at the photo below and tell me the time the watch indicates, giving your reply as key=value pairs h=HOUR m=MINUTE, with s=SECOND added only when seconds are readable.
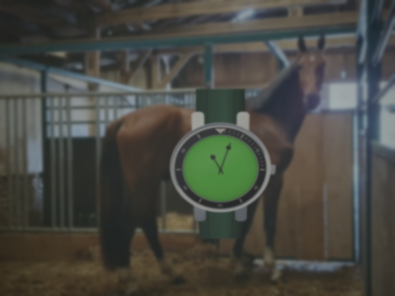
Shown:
h=11 m=3
